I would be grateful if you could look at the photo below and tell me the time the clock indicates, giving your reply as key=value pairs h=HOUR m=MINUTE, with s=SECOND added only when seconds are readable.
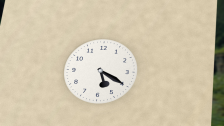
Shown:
h=5 m=20
